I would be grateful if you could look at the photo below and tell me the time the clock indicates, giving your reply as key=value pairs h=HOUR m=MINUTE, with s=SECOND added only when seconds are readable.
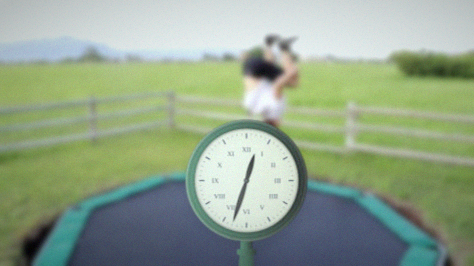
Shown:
h=12 m=33
